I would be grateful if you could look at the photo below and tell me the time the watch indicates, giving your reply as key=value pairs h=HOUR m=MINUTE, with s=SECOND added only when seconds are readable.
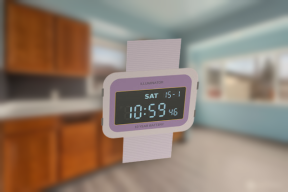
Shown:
h=10 m=59 s=46
